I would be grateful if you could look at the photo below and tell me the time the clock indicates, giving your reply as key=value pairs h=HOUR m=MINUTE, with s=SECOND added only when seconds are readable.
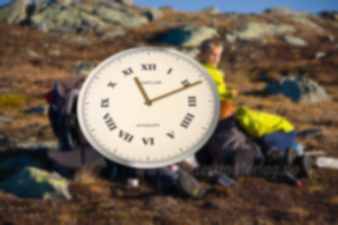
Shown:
h=11 m=11
